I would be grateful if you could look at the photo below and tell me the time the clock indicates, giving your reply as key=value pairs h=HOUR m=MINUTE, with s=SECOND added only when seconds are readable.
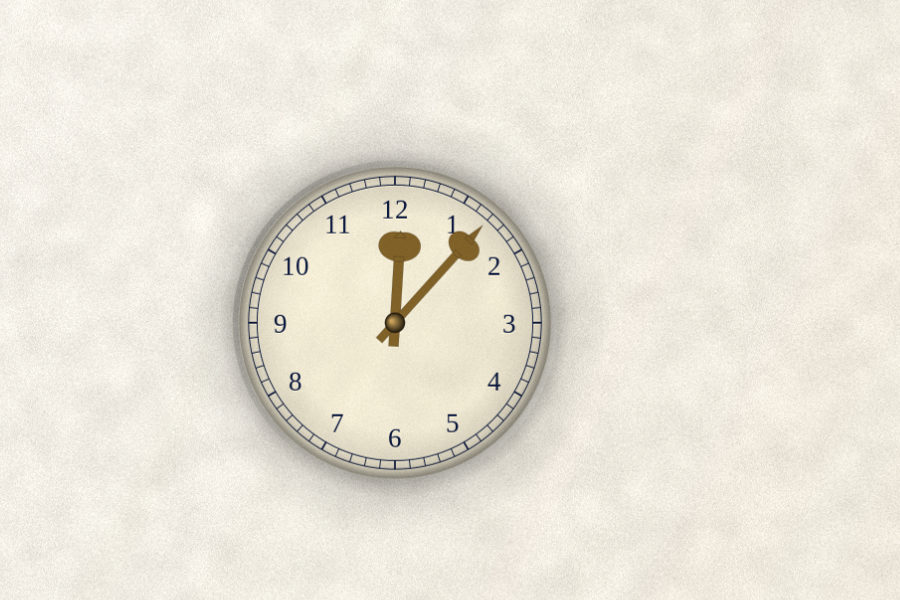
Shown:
h=12 m=7
